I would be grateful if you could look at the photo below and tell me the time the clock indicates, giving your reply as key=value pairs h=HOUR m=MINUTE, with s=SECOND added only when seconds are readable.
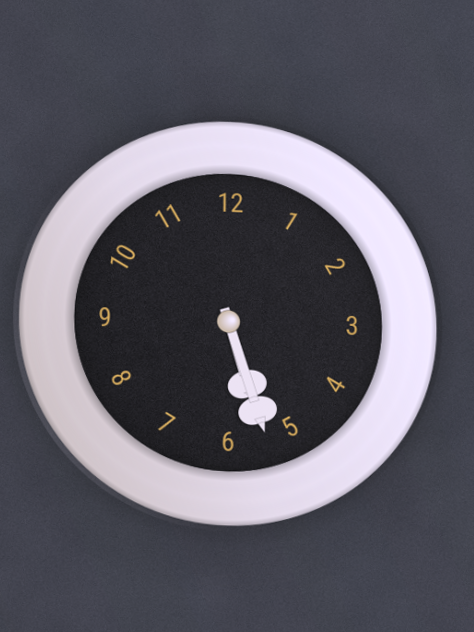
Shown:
h=5 m=27
